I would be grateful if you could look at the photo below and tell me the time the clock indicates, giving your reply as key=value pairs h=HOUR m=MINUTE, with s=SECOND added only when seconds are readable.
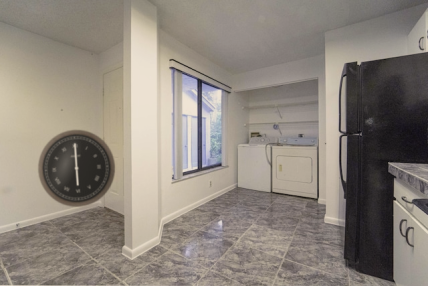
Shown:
h=6 m=0
